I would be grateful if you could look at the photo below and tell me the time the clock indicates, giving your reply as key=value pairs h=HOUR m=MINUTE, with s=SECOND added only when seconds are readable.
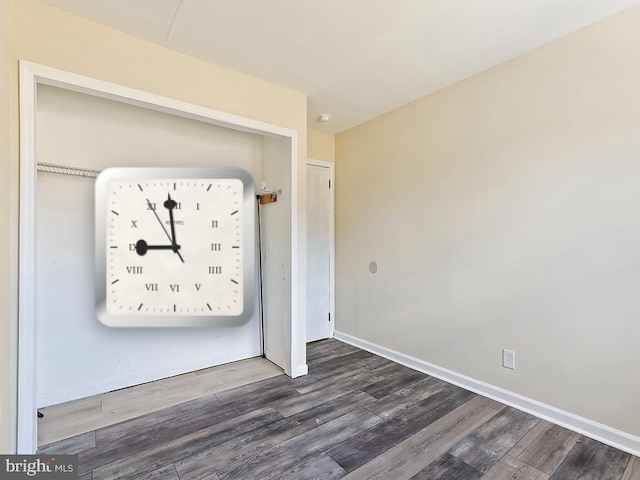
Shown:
h=8 m=58 s=55
